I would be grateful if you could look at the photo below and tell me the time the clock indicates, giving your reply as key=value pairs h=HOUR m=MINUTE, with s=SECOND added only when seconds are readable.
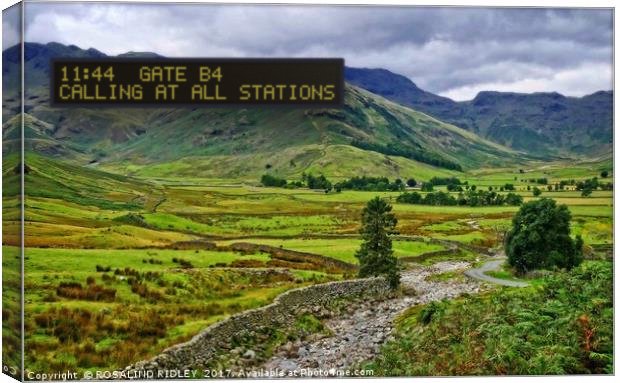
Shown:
h=11 m=44
